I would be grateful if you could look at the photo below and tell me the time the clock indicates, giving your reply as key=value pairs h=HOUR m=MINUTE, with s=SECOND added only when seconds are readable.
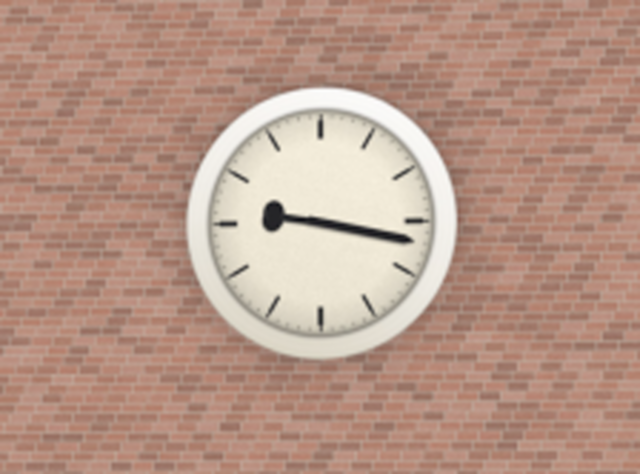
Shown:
h=9 m=17
